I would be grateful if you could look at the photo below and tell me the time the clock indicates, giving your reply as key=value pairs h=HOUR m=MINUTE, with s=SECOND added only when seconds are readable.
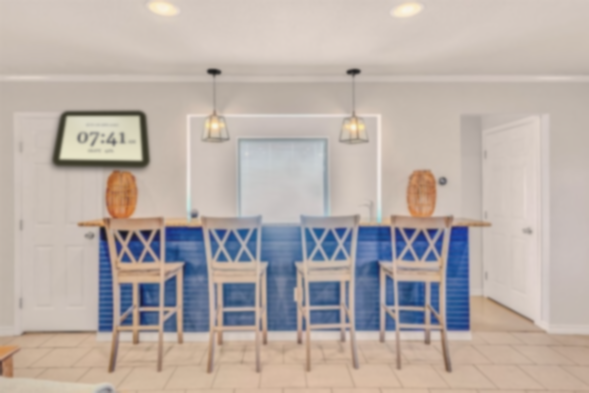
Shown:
h=7 m=41
